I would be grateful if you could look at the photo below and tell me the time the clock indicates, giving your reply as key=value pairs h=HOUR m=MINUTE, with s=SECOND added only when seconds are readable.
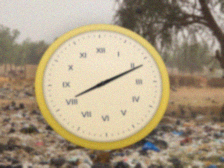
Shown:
h=8 m=11
